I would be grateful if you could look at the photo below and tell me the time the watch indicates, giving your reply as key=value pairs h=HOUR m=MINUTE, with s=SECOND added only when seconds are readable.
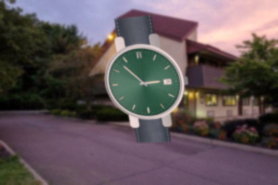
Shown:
h=2 m=53
